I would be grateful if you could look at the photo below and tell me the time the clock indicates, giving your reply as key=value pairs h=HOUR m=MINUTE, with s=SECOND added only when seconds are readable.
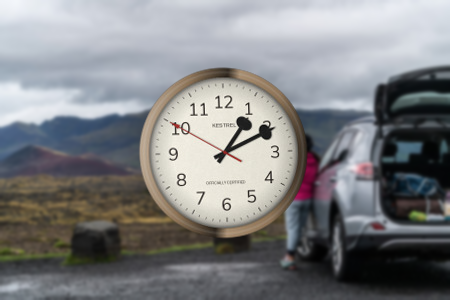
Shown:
h=1 m=10 s=50
